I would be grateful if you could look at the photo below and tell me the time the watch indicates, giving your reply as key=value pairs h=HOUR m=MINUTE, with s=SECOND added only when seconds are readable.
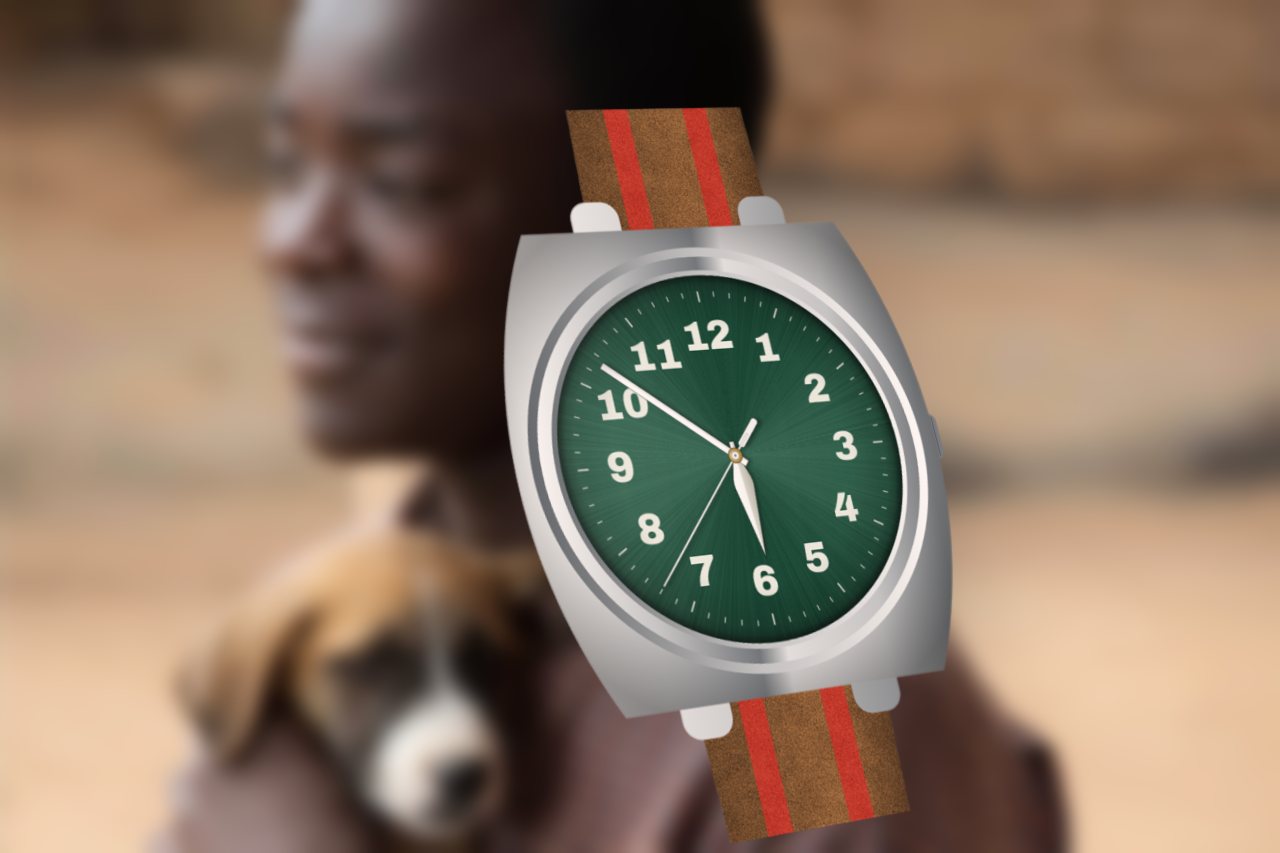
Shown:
h=5 m=51 s=37
